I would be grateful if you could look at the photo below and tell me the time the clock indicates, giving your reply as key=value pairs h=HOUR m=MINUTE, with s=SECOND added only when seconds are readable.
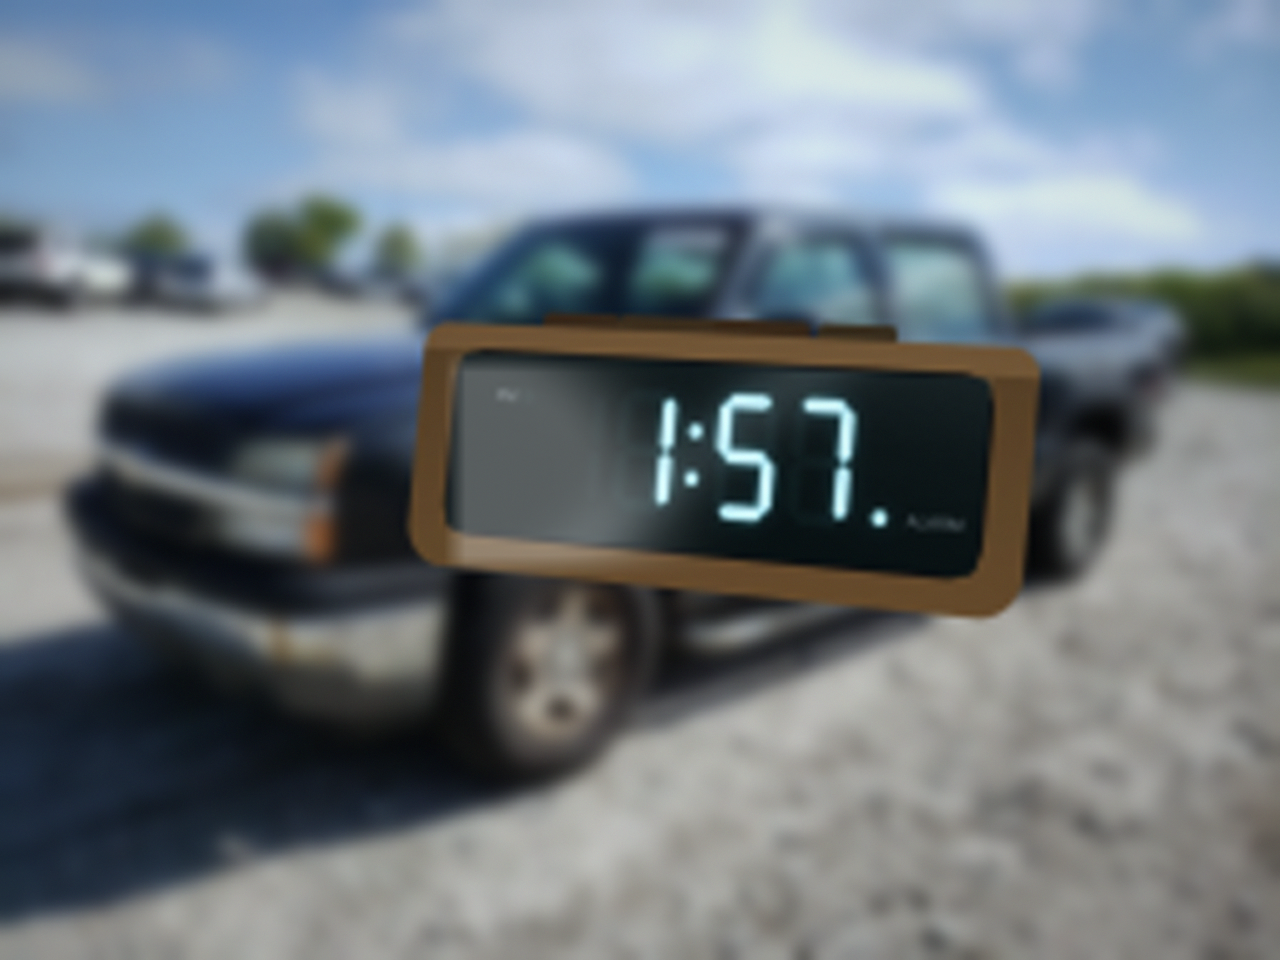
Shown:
h=1 m=57
